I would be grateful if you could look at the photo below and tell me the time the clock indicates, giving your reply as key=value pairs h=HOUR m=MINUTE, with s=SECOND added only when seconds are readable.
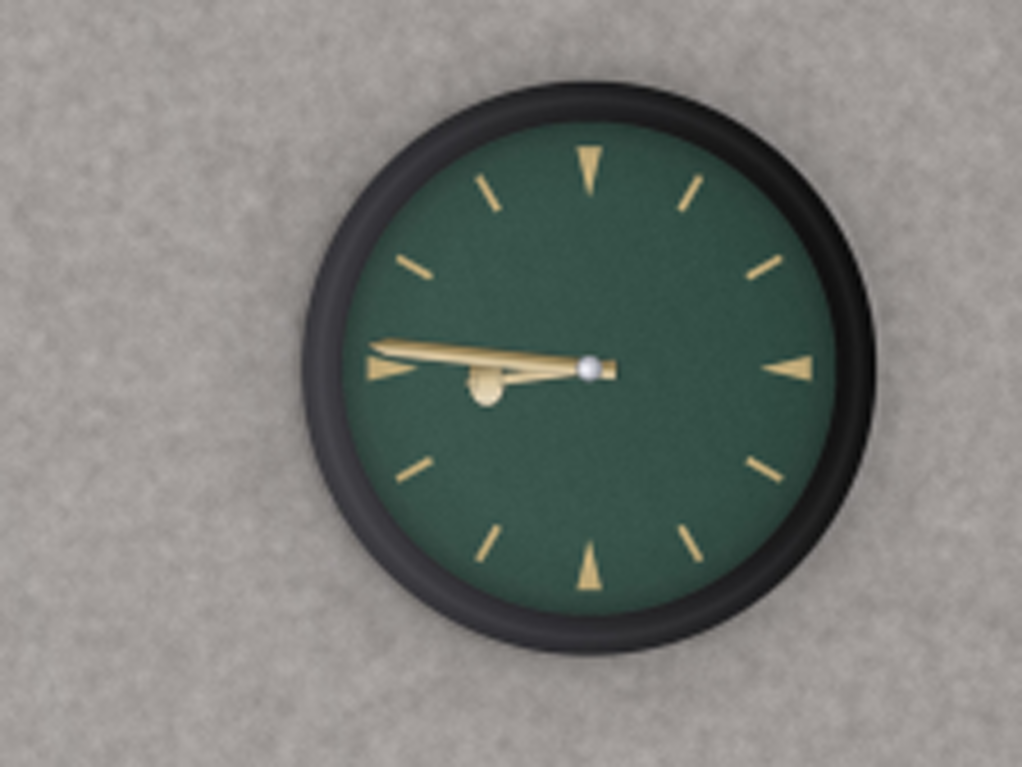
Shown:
h=8 m=46
